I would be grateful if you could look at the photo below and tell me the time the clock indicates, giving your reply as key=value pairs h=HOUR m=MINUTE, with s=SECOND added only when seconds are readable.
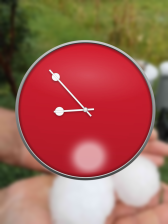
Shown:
h=8 m=53
